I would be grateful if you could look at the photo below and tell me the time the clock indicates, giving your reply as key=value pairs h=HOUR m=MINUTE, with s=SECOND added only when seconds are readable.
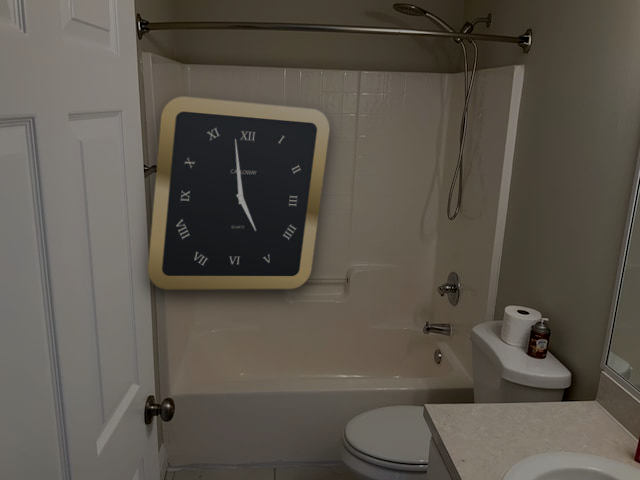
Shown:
h=4 m=58
